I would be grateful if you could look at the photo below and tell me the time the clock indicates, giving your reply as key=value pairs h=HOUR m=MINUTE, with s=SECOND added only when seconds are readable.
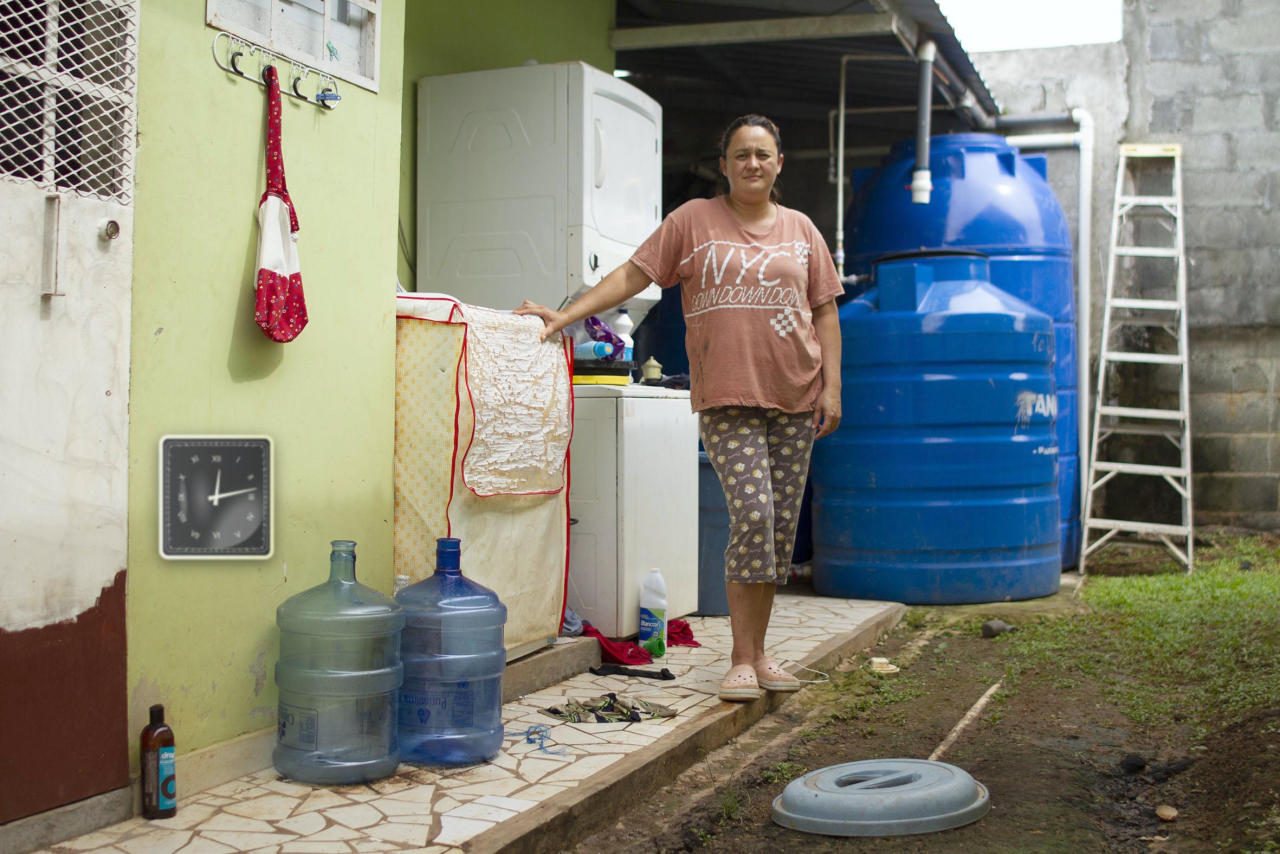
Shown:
h=12 m=13
